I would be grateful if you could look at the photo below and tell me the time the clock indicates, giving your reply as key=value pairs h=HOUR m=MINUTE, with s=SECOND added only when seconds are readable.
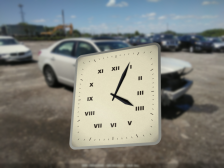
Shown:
h=4 m=4
